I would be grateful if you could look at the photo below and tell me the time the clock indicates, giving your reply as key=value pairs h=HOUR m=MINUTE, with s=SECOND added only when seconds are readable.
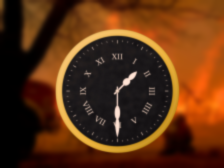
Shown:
h=1 m=30
